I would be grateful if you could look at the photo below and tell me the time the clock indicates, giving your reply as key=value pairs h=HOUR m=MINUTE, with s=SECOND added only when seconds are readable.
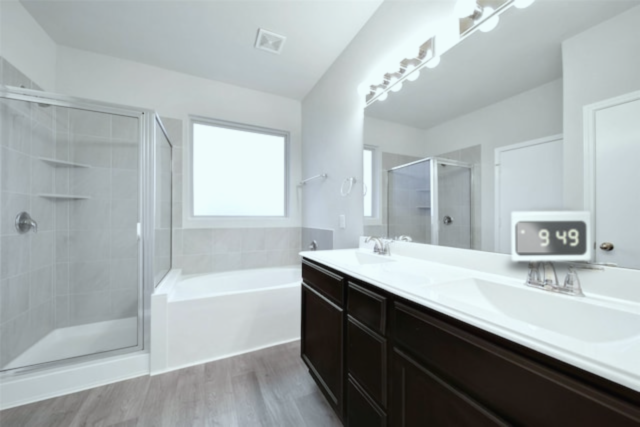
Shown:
h=9 m=49
